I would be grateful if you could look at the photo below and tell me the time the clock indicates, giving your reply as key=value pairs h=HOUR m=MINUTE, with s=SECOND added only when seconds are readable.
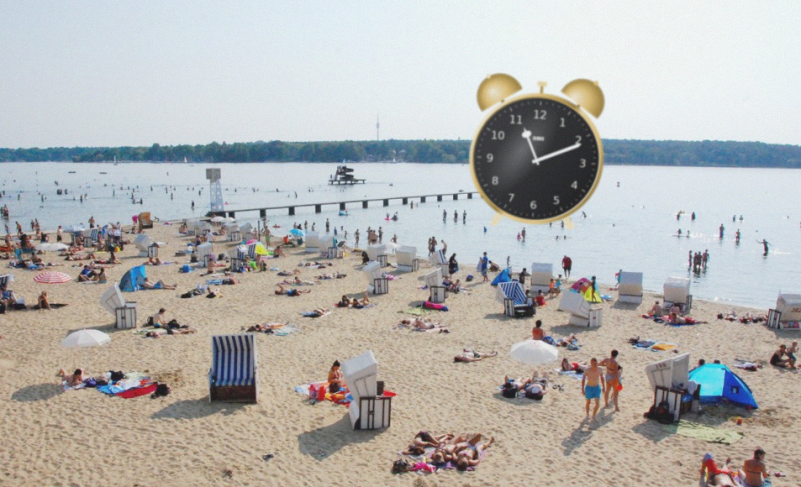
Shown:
h=11 m=11
